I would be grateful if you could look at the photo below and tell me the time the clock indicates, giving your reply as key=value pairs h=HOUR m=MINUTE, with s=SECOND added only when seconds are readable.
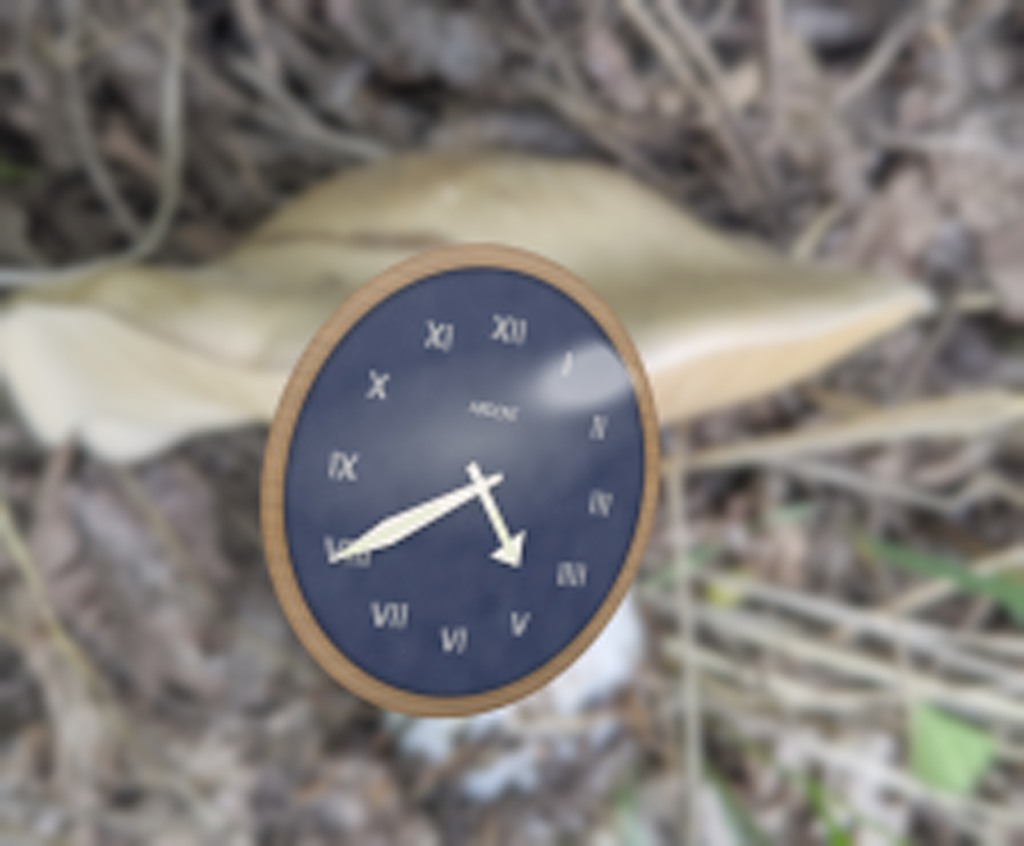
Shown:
h=4 m=40
